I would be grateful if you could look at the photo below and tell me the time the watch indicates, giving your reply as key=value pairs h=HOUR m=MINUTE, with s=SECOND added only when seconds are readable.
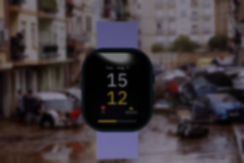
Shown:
h=15 m=12
